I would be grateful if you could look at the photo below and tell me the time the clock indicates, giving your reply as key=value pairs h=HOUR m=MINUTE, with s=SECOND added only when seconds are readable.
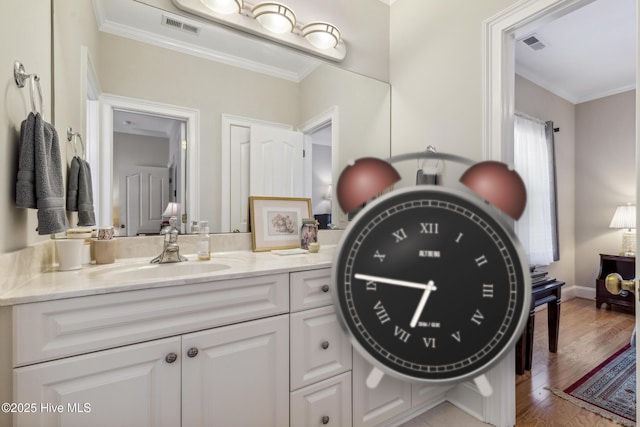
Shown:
h=6 m=46
